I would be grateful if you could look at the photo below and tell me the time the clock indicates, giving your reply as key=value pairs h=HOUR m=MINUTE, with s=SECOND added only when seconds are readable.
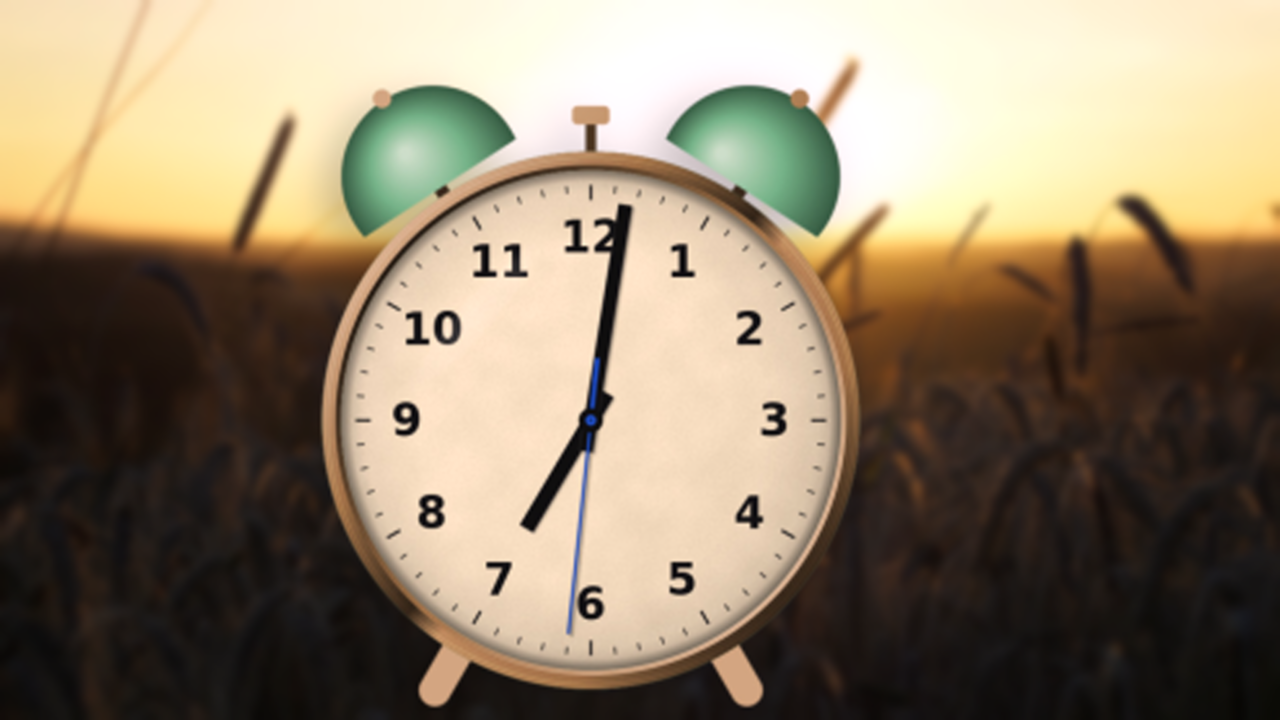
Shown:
h=7 m=1 s=31
